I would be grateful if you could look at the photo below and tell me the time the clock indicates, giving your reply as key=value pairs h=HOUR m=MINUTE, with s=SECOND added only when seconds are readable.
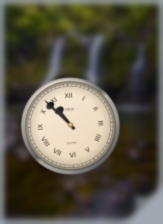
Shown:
h=10 m=53
